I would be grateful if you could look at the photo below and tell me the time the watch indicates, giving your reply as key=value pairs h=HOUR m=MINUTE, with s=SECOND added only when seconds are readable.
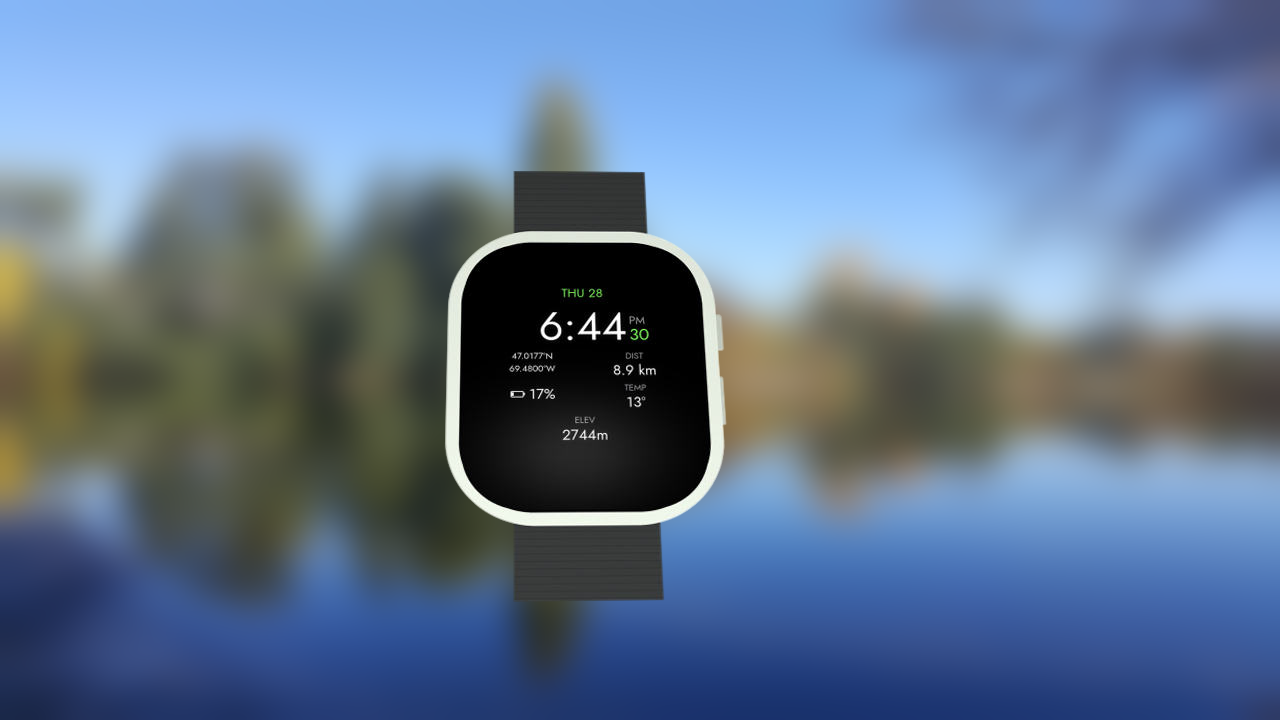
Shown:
h=6 m=44 s=30
